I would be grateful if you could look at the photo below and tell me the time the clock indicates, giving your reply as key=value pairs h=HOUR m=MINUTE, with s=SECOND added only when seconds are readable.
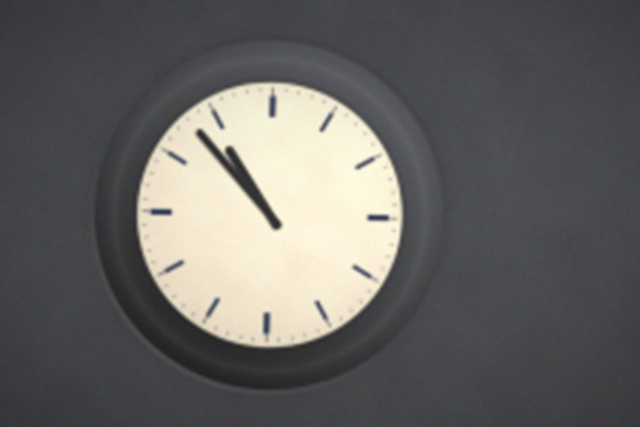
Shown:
h=10 m=53
